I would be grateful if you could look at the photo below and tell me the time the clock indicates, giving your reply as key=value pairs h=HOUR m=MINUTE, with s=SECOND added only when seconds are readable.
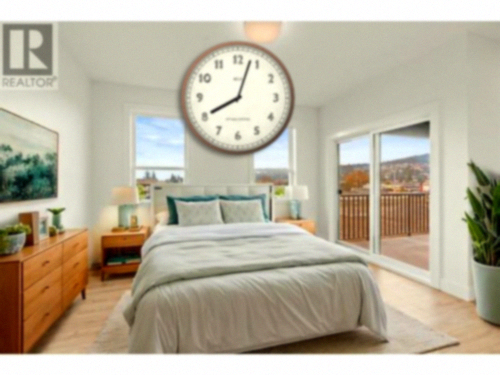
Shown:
h=8 m=3
